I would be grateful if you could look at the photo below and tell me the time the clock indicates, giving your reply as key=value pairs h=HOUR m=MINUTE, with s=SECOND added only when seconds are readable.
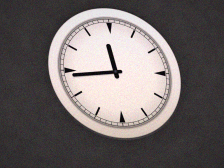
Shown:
h=11 m=44
